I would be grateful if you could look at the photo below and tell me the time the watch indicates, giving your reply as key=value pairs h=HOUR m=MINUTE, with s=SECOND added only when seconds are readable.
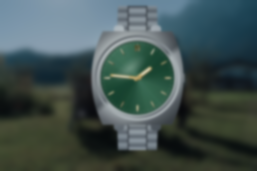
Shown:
h=1 m=46
